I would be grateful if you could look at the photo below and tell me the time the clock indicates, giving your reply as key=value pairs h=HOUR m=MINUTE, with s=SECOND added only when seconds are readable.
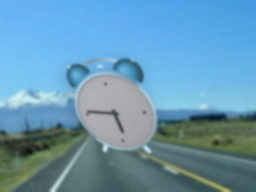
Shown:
h=5 m=46
